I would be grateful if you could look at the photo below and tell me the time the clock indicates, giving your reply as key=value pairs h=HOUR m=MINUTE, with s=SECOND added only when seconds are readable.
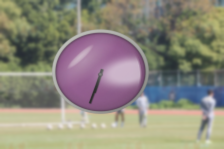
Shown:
h=6 m=33
